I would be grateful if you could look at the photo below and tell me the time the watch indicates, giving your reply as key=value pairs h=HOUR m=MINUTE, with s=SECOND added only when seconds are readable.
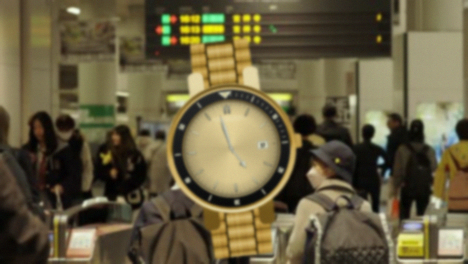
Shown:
h=4 m=58
